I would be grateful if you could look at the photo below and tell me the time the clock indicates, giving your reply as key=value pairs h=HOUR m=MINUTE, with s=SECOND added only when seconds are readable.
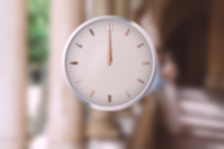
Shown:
h=12 m=0
